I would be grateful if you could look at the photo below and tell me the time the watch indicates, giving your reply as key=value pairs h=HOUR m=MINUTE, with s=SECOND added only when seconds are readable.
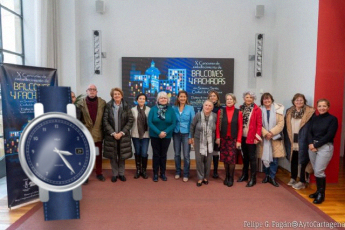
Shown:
h=3 m=24
